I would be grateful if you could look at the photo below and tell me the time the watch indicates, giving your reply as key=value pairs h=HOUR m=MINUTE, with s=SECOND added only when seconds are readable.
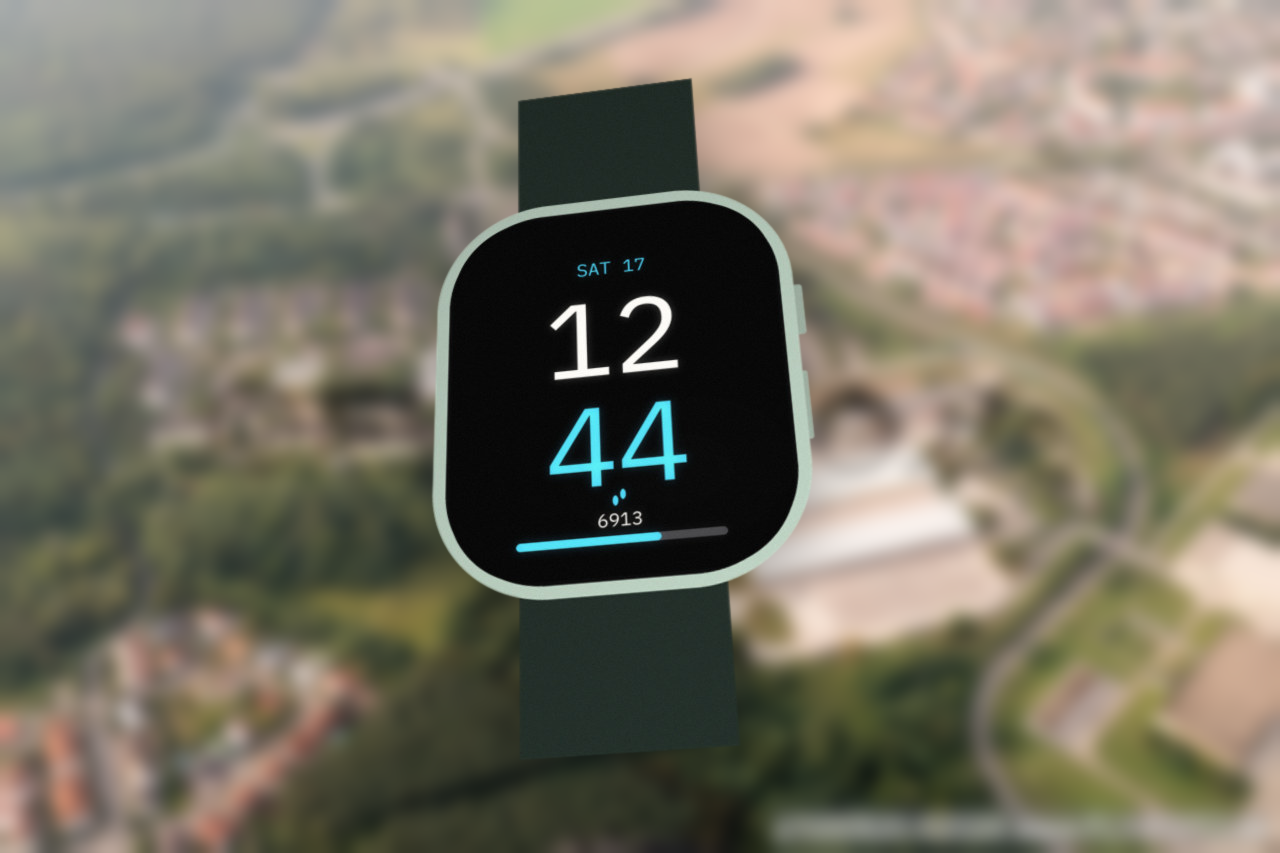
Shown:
h=12 m=44
